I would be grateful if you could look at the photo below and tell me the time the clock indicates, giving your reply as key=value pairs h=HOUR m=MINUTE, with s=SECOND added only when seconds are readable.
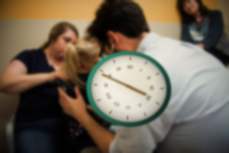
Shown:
h=3 m=49
